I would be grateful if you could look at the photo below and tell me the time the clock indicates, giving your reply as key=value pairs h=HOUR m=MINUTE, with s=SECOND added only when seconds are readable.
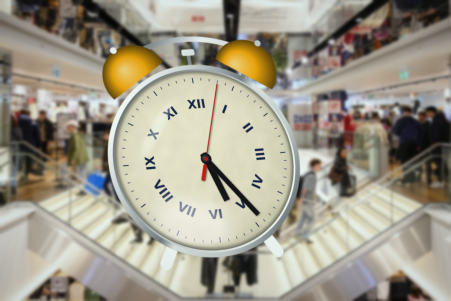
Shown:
h=5 m=24 s=3
